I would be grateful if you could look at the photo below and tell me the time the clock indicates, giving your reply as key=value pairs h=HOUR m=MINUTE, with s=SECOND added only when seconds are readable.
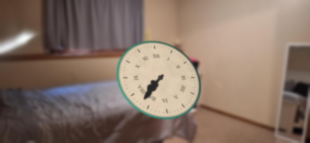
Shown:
h=7 m=37
